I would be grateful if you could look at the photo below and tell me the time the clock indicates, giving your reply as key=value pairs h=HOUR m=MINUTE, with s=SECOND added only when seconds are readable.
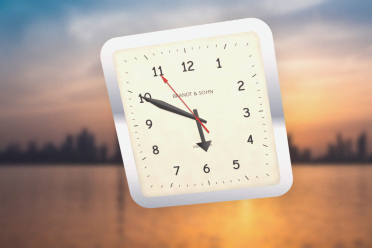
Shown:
h=5 m=49 s=55
